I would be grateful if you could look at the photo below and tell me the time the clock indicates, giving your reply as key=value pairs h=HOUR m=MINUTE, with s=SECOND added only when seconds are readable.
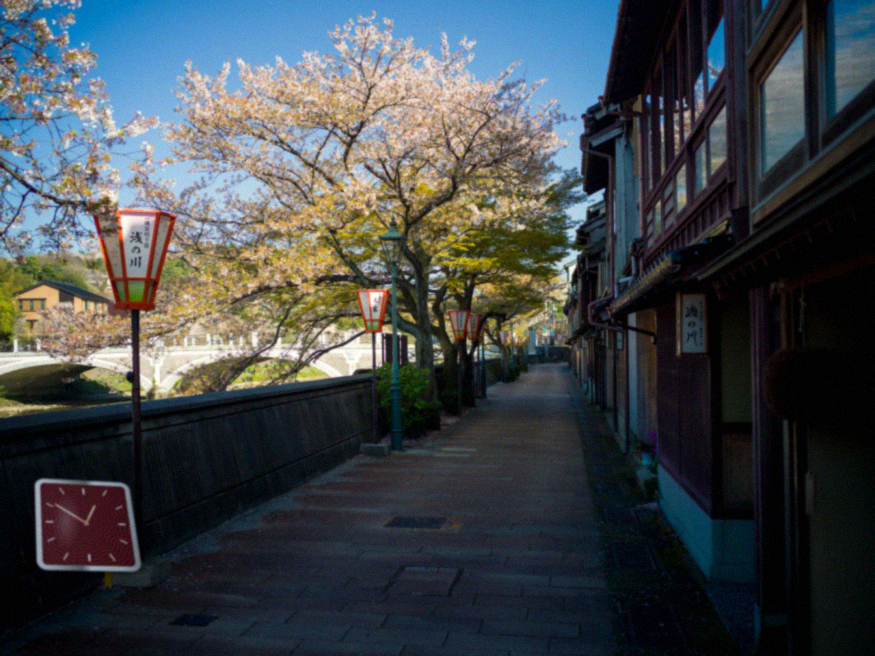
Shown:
h=12 m=51
